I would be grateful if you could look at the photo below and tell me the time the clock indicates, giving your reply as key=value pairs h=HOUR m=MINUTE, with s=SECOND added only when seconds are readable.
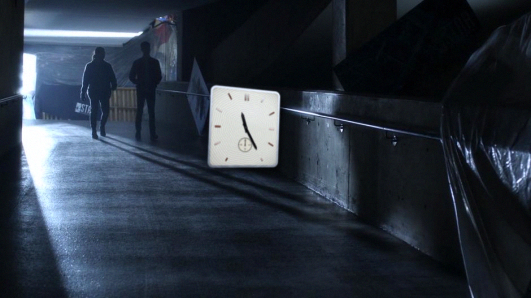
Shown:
h=11 m=25
